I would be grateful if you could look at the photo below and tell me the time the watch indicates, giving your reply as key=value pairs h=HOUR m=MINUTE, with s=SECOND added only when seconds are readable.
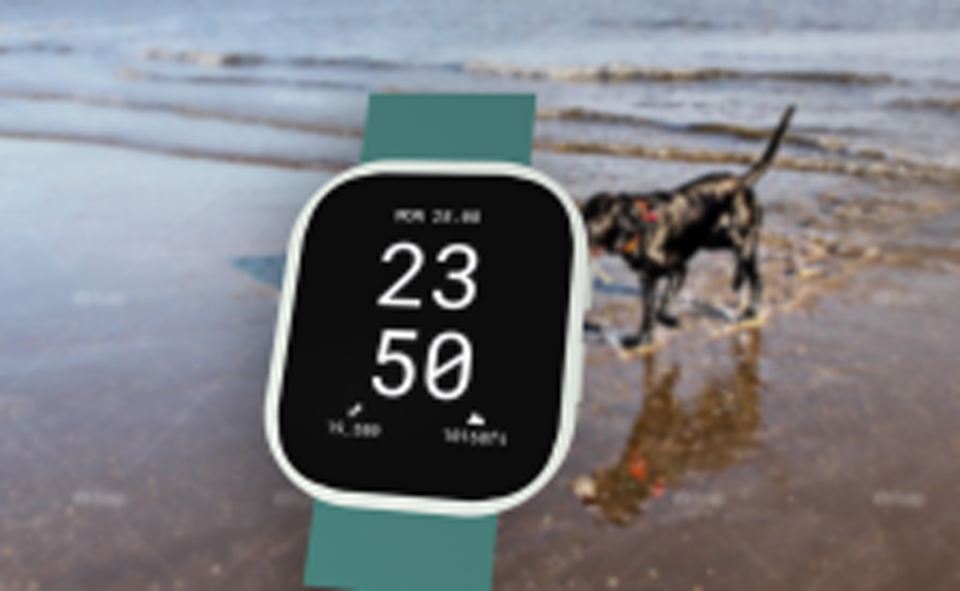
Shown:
h=23 m=50
